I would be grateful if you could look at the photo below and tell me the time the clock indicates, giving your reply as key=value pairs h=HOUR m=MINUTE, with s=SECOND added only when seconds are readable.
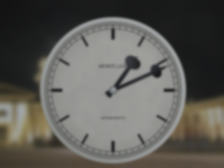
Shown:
h=1 m=11
